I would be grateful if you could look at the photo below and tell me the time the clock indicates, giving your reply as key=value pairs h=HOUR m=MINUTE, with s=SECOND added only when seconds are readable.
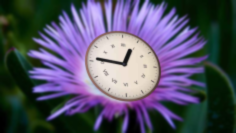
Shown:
h=12 m=46
